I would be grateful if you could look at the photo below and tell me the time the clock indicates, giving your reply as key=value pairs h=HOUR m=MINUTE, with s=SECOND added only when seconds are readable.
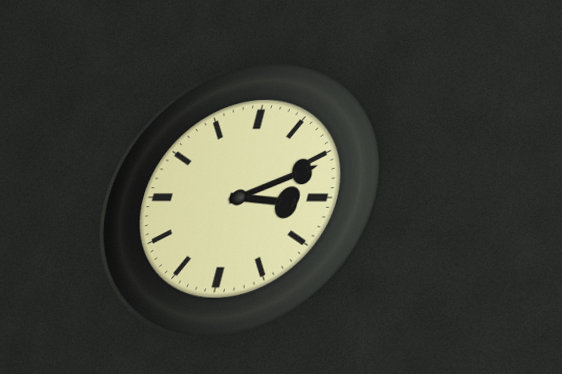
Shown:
h=3 m=11
